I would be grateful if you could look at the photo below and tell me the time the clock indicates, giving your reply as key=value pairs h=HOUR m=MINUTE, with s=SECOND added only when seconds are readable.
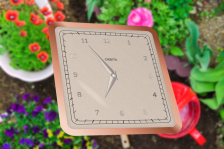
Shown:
h=6 m=55
